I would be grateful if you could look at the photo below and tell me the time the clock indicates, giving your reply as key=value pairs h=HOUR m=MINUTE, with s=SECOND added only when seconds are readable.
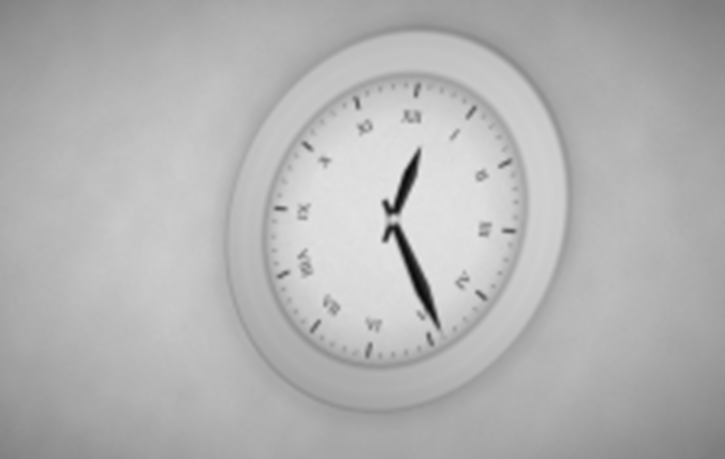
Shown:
h=12 m=24
